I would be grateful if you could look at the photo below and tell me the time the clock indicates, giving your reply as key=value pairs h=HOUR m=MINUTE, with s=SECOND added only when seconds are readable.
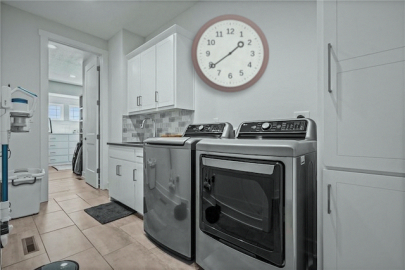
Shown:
h=1 m=39
